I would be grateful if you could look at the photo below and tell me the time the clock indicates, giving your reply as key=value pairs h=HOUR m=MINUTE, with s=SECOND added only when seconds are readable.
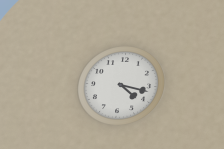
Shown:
h=4 m=17
